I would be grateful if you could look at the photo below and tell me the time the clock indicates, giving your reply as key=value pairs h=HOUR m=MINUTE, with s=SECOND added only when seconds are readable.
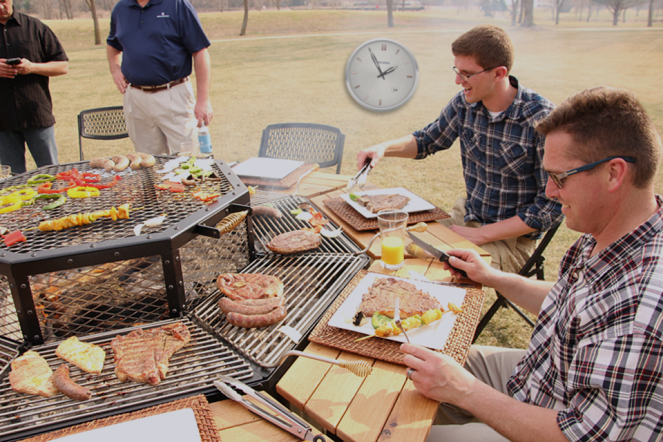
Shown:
h=1 m=55
